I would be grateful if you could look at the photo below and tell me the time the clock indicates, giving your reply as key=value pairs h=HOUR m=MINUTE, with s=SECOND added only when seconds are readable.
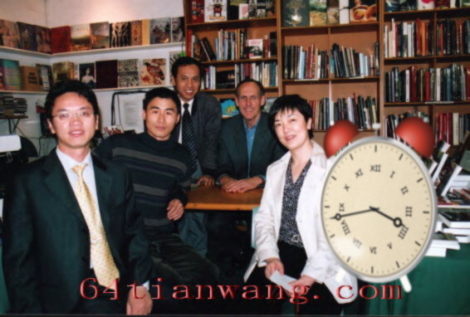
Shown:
h=3 m=43
